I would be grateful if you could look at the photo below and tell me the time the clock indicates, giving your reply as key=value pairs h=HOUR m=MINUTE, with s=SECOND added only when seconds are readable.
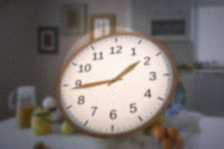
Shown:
h=1 m=44
